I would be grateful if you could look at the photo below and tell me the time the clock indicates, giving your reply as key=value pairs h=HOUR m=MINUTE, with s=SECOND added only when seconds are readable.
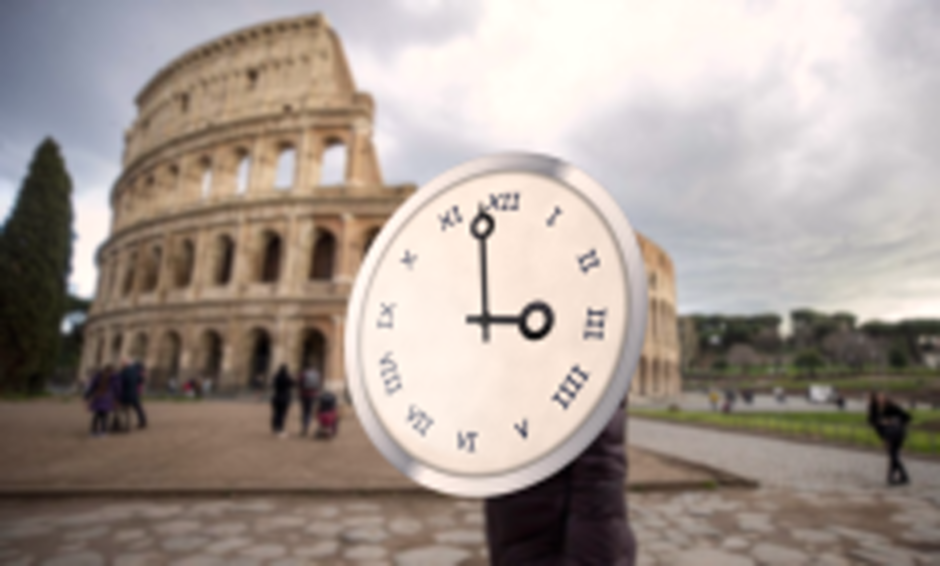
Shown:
h=2 m=58
